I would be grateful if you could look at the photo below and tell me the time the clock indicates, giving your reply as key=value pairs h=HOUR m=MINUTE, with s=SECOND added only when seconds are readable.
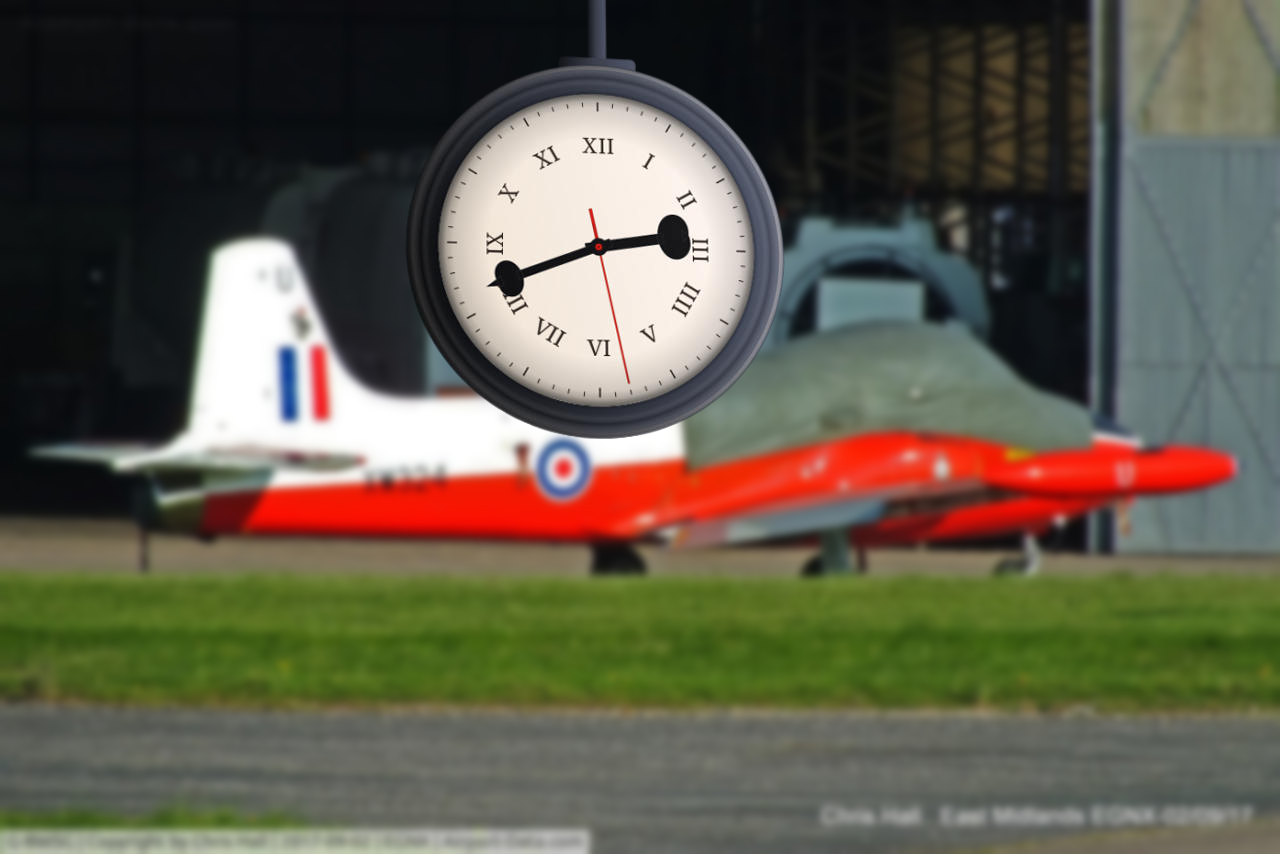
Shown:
h=2 m=41 s=28
